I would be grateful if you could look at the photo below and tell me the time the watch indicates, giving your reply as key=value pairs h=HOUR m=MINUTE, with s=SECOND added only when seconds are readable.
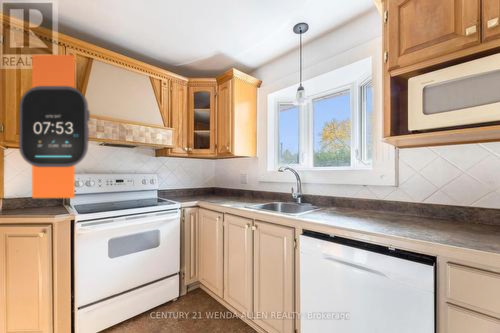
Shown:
h=7 m=53
